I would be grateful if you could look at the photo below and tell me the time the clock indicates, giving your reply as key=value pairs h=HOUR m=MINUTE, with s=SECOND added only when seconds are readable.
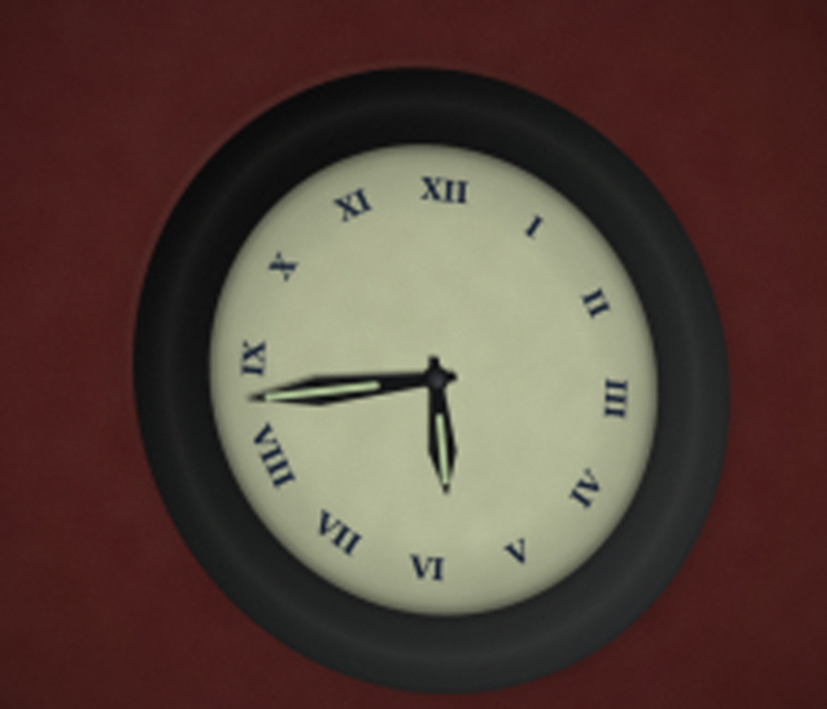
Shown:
h=5 m=43
